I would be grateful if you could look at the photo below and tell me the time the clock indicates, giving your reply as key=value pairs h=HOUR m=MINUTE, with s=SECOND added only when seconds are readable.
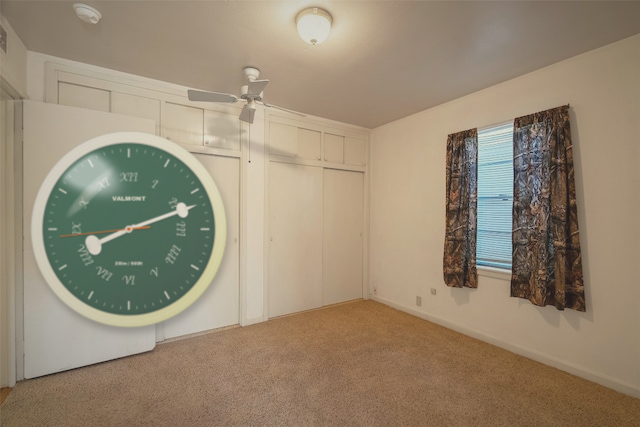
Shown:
h=8 m=11 s=44
